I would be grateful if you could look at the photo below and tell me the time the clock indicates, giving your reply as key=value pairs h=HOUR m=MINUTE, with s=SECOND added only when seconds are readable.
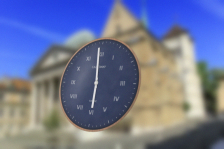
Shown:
h=5 m=59
